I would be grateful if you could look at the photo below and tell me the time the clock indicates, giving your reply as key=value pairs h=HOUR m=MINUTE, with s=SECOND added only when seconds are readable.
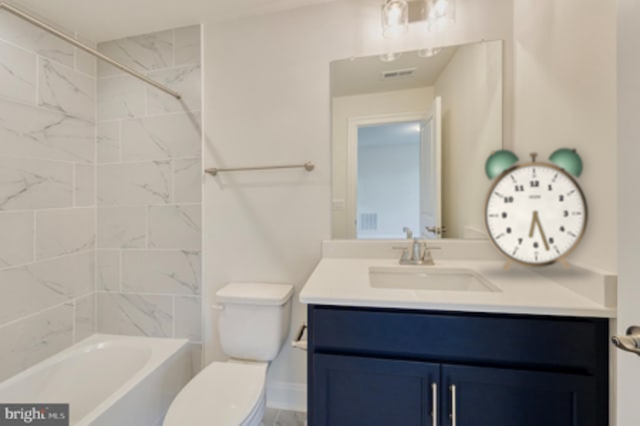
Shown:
h=6 m=27
